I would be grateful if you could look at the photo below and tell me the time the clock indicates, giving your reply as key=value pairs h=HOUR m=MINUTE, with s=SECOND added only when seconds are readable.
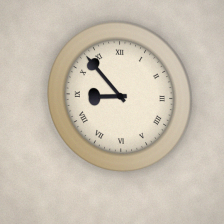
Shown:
h=8 m=53
